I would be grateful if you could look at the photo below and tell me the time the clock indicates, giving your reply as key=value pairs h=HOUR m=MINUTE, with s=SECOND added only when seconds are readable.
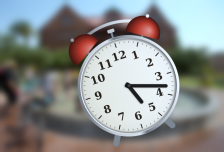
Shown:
h=5 m=18
